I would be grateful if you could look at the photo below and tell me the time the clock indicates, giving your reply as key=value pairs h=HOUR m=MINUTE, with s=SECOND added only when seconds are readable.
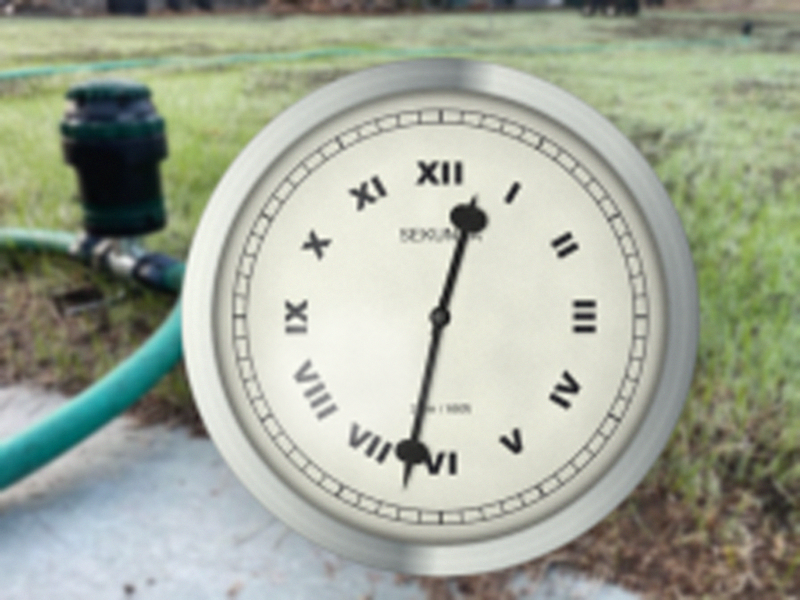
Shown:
h=12 m=32
